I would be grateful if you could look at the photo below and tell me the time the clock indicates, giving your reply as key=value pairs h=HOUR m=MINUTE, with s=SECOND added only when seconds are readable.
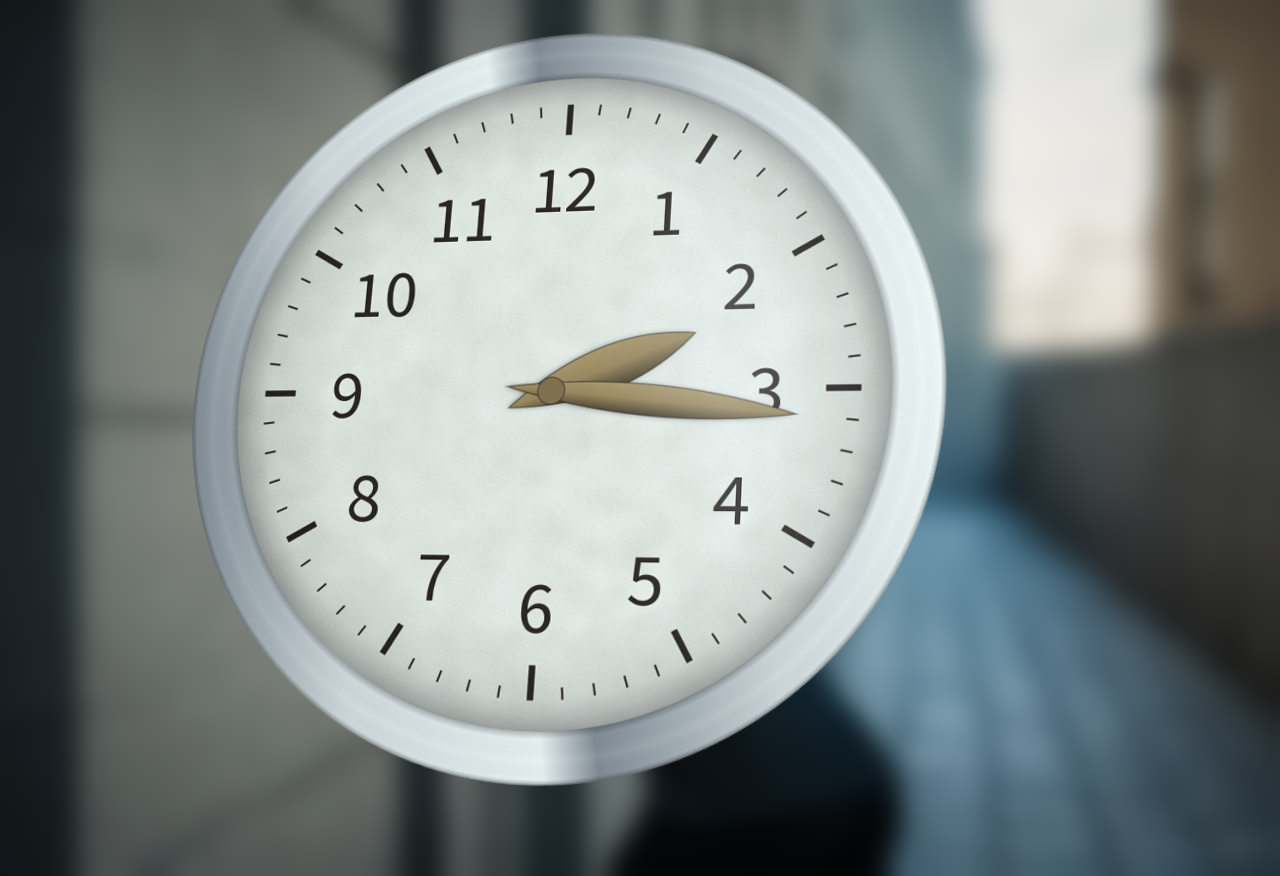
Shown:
h=2 m=16
